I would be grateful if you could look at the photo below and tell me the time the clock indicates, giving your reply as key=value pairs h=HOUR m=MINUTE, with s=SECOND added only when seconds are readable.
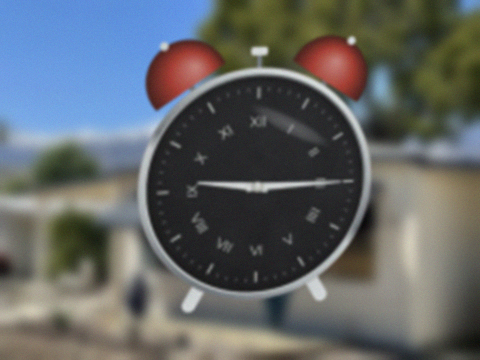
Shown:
h=9 m=15
